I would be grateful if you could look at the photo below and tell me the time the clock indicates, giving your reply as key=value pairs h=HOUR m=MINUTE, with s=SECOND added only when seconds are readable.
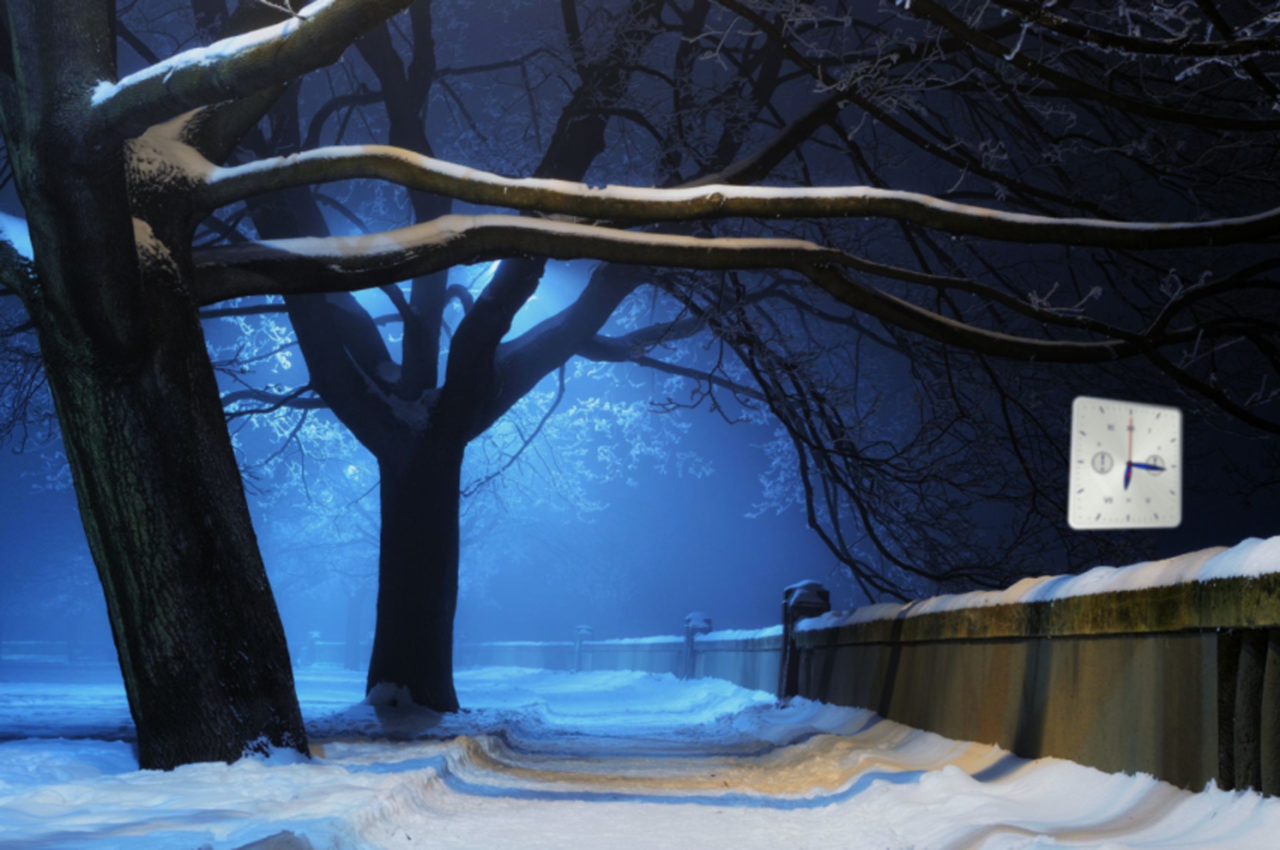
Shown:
h=6 m=16
